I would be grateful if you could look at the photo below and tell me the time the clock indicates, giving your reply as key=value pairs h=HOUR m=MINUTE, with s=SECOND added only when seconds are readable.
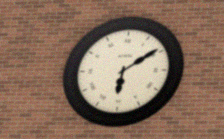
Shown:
h=6 m=9
